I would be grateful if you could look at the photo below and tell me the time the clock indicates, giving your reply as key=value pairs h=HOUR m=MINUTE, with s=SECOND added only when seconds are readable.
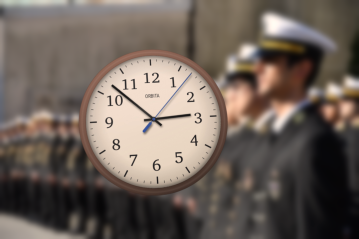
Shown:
h=2 m=52 s=7
